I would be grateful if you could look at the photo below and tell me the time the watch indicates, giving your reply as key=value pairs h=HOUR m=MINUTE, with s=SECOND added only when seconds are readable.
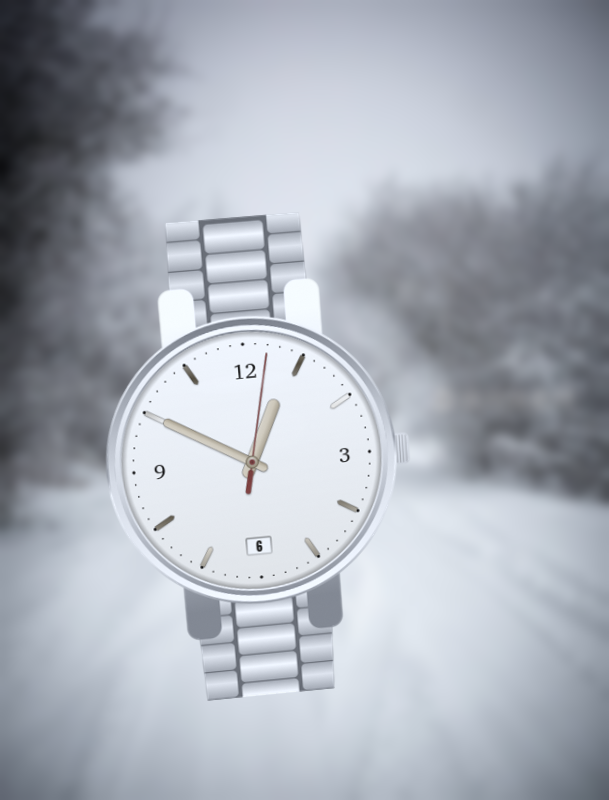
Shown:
h=12 m=50 s=2
